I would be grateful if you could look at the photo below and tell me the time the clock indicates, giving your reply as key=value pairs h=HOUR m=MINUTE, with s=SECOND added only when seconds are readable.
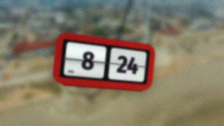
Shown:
h=8 m=24
